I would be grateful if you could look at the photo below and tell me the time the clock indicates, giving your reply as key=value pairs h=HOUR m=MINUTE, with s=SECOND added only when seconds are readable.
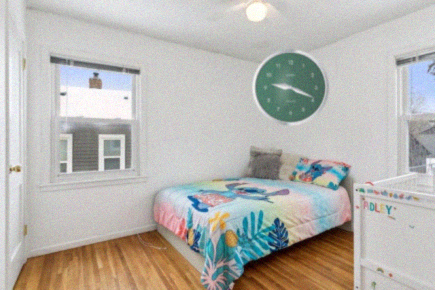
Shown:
h=9 m=19
